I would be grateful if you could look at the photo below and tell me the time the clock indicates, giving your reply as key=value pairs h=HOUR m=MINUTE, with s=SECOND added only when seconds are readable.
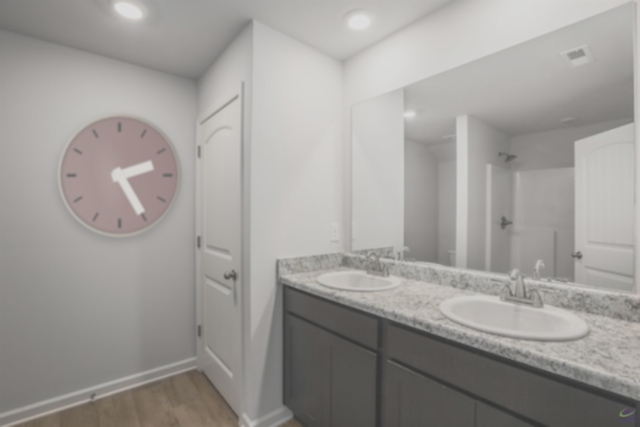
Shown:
h=2 m=25
